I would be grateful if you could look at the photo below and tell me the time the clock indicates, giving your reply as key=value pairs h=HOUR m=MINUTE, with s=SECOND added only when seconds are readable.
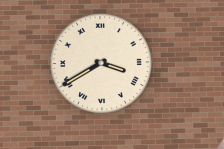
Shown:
h=3 m=40
